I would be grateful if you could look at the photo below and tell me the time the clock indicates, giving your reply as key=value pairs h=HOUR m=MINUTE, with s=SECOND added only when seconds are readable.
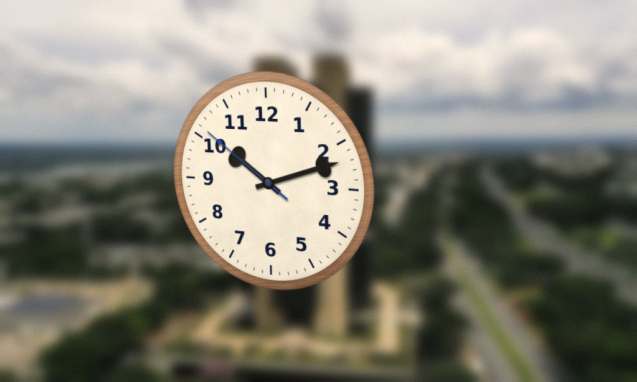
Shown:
h=10 m=11 s=51
